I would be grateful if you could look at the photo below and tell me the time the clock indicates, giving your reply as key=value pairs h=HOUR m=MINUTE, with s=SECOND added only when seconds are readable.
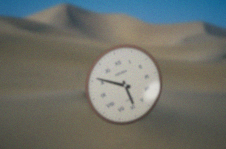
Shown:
h=5 m=51
